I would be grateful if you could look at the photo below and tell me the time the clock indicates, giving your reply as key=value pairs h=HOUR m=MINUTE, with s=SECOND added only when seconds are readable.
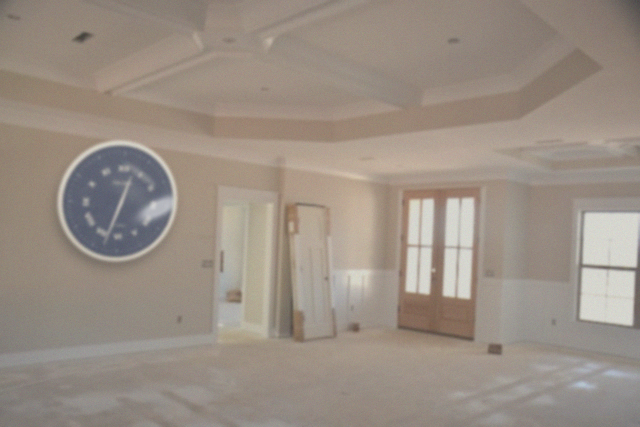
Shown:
h=12 m=33
